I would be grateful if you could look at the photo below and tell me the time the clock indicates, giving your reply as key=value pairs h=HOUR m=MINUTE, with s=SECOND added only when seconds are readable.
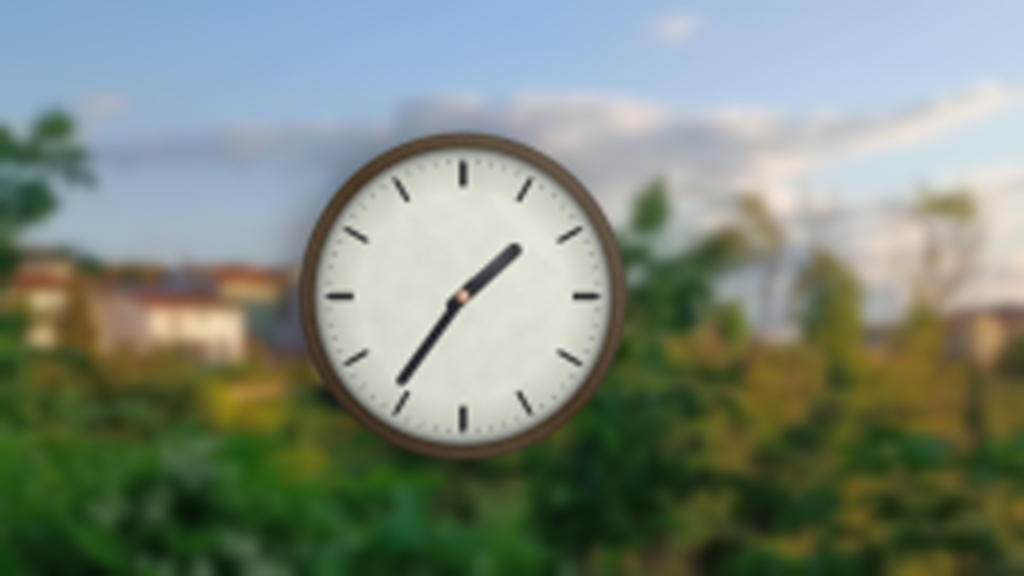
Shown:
h=1 m=36
